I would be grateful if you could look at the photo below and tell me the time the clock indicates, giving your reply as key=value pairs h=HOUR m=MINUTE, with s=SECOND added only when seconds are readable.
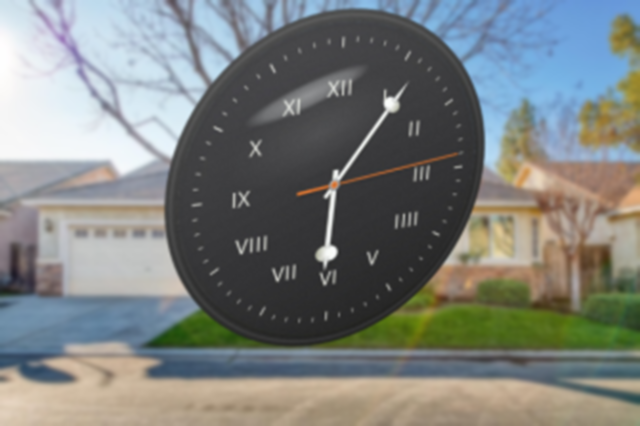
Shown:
h=6 m=6 s=14
